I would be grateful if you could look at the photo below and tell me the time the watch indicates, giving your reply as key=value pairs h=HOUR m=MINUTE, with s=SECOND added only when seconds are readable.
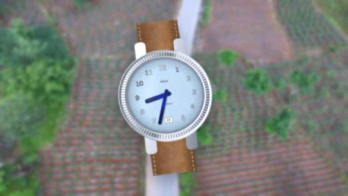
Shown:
h=8 m=33
